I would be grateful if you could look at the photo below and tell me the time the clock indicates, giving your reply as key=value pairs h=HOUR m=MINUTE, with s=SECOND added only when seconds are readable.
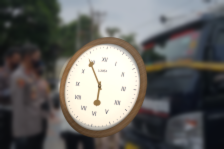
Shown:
h=5 m=54
